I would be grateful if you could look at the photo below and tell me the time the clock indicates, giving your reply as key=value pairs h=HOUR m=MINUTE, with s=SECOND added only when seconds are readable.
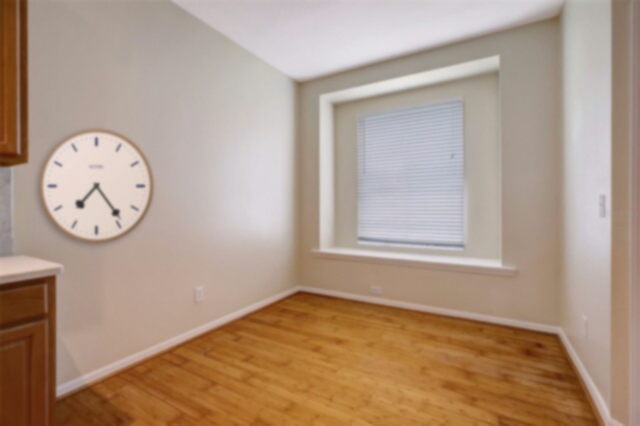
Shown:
h=7 m=24
